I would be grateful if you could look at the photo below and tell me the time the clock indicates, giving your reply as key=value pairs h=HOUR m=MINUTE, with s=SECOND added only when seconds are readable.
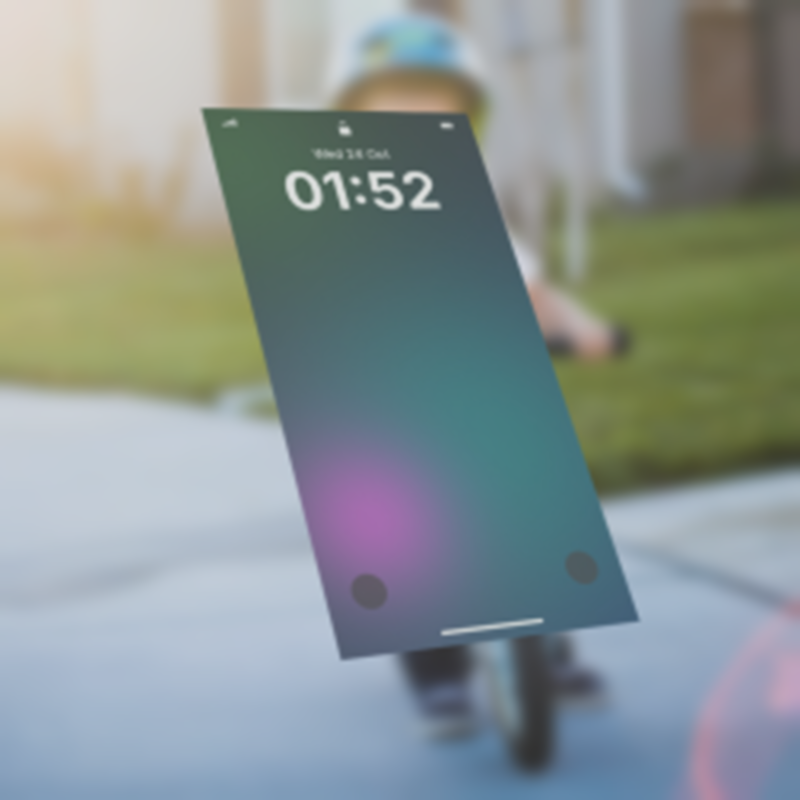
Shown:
h=1 m=52
